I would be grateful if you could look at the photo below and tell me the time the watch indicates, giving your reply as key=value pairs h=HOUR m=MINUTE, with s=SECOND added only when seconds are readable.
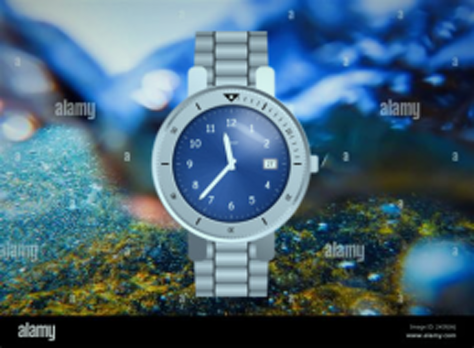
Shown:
h=11 m=37
